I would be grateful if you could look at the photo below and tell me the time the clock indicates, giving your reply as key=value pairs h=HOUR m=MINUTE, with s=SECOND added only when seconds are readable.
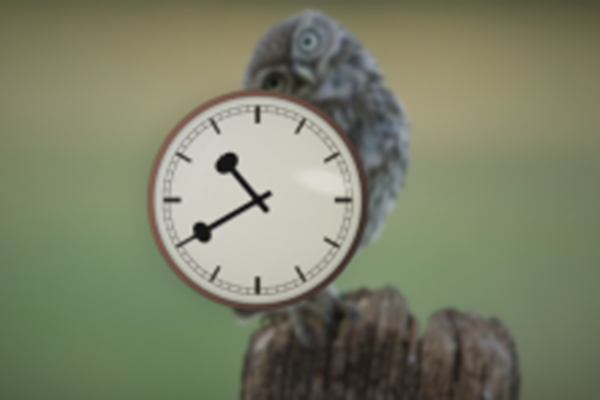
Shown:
h=10 m=40
